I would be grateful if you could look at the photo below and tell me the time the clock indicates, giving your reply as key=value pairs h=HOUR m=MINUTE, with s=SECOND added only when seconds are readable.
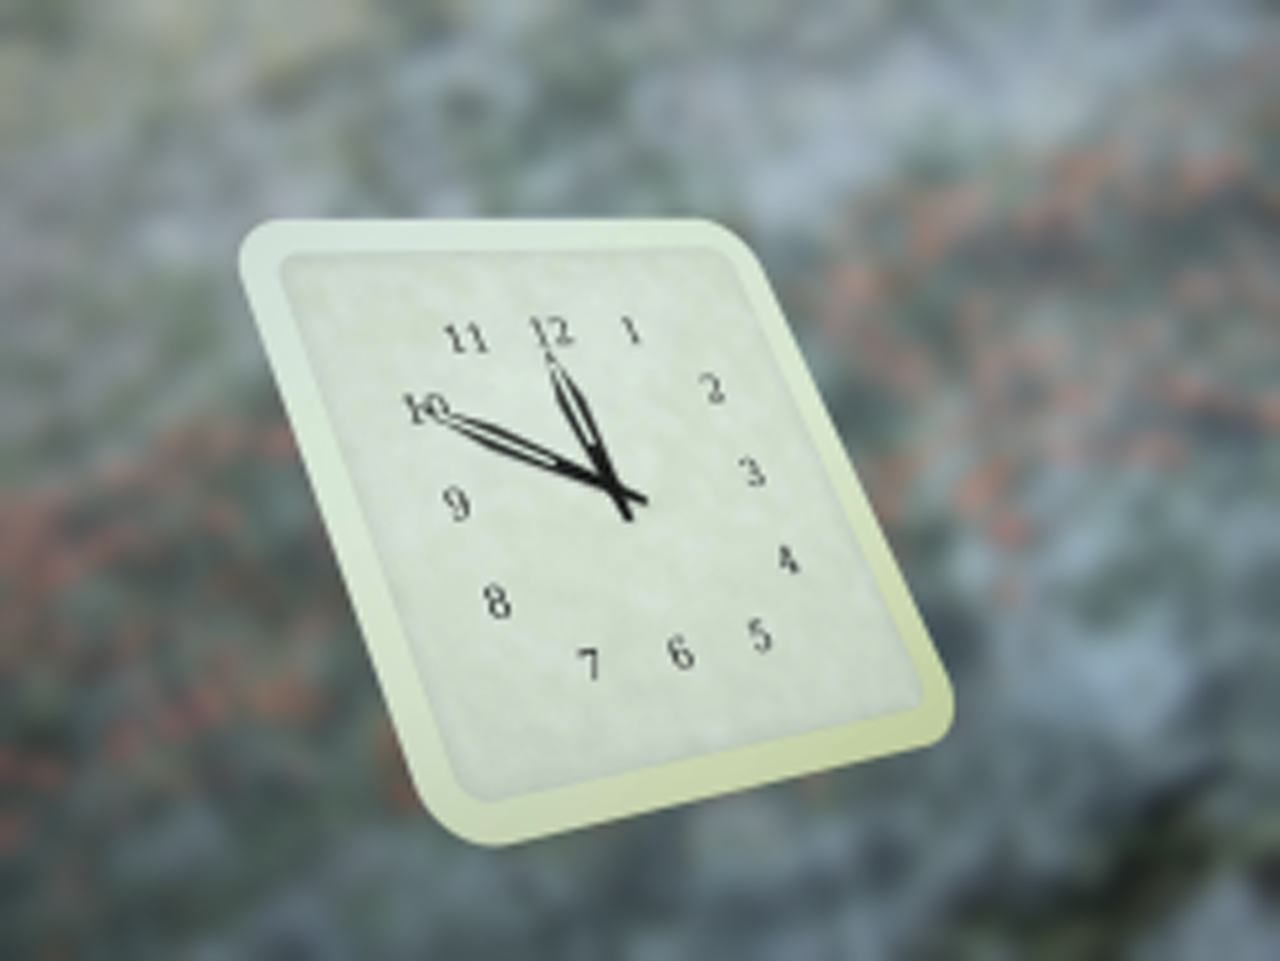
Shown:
h=11 m=50
